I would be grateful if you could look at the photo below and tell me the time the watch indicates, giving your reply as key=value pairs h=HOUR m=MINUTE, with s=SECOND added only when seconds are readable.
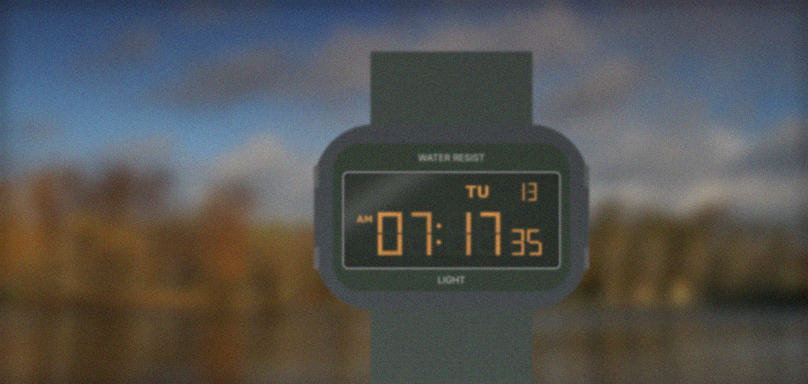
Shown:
h=7 m=17 s=35
